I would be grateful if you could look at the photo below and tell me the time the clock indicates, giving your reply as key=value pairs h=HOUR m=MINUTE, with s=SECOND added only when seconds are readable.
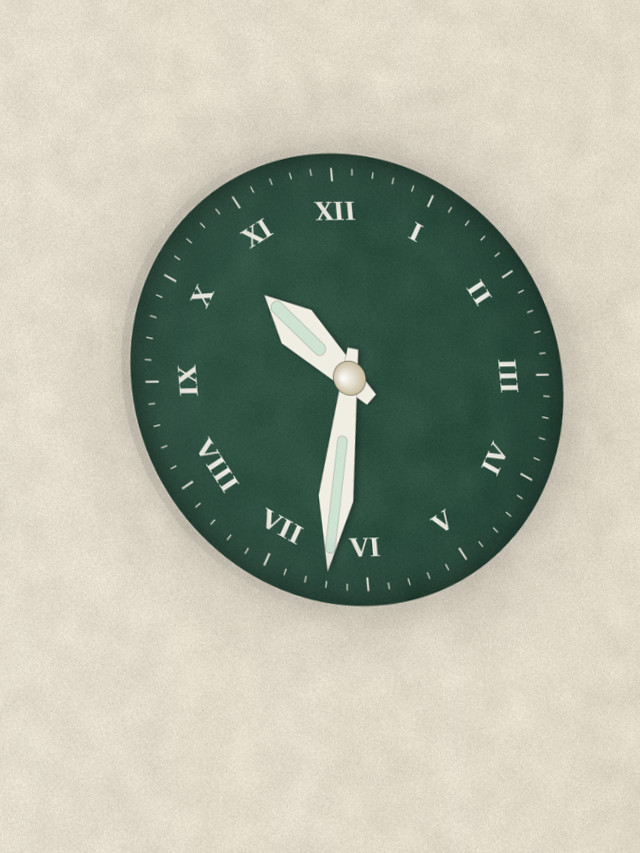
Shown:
h=10 m=32
